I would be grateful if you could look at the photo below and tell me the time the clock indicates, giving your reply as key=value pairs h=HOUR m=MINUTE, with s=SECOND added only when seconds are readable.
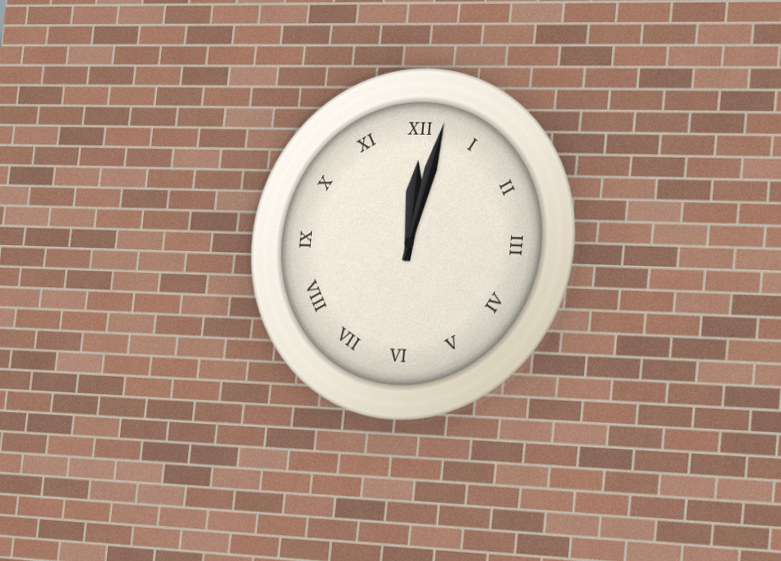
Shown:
h=12 m=2
